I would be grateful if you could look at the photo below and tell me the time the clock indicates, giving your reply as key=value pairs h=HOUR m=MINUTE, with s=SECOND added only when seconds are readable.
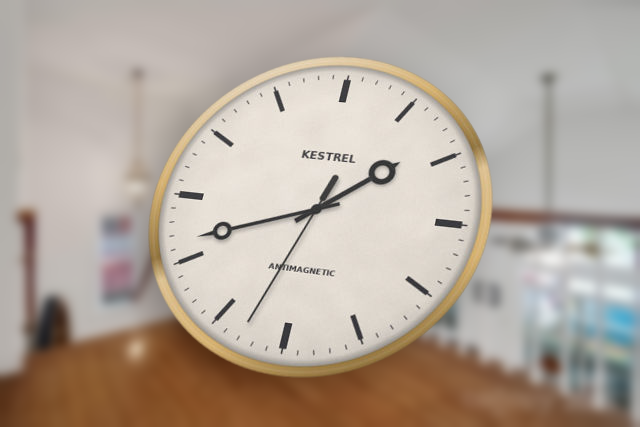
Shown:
h=1 m=41 s=33
